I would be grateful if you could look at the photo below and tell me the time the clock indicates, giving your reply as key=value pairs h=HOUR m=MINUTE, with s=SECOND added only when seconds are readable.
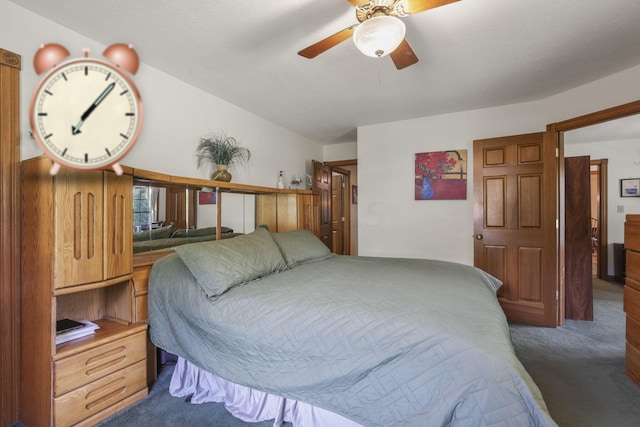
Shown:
h=7 m=7
